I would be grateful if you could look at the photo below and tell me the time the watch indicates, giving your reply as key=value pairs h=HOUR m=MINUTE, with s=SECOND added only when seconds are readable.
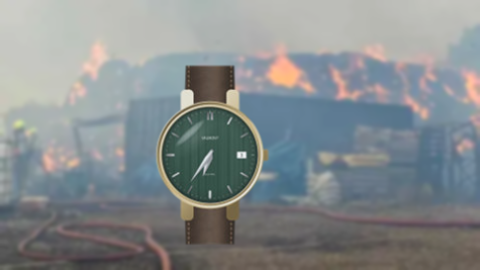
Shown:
h=6 m=36
